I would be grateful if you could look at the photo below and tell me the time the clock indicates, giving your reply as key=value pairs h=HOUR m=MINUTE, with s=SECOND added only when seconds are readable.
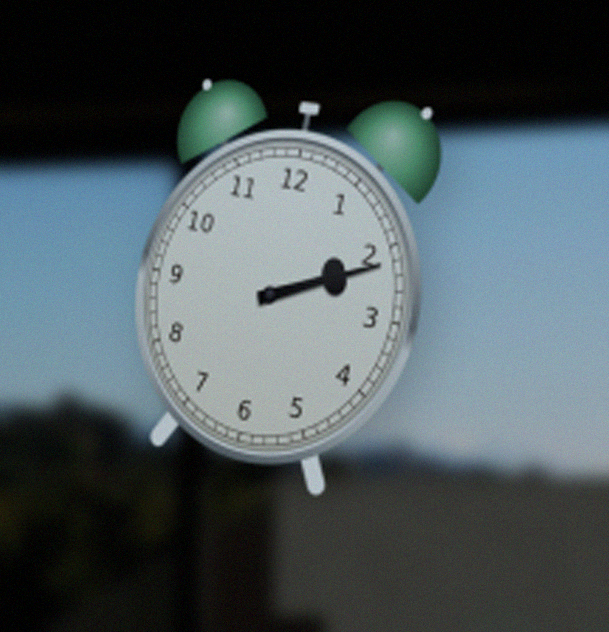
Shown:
h=2 m=11
